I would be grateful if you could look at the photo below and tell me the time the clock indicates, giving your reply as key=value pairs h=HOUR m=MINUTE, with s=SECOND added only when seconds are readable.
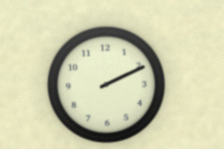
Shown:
h=2 m=11
